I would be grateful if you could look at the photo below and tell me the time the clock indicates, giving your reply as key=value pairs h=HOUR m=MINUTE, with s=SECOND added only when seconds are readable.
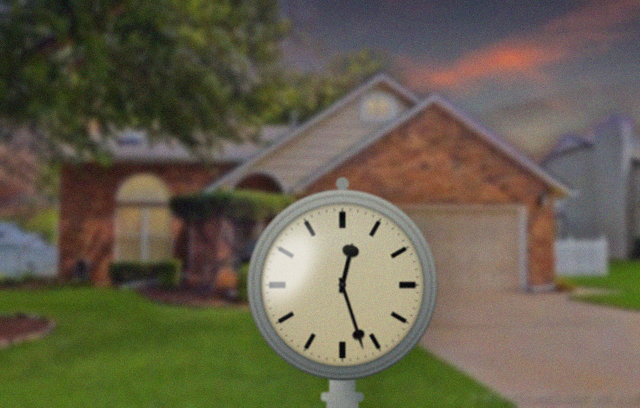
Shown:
h=12 m=27
